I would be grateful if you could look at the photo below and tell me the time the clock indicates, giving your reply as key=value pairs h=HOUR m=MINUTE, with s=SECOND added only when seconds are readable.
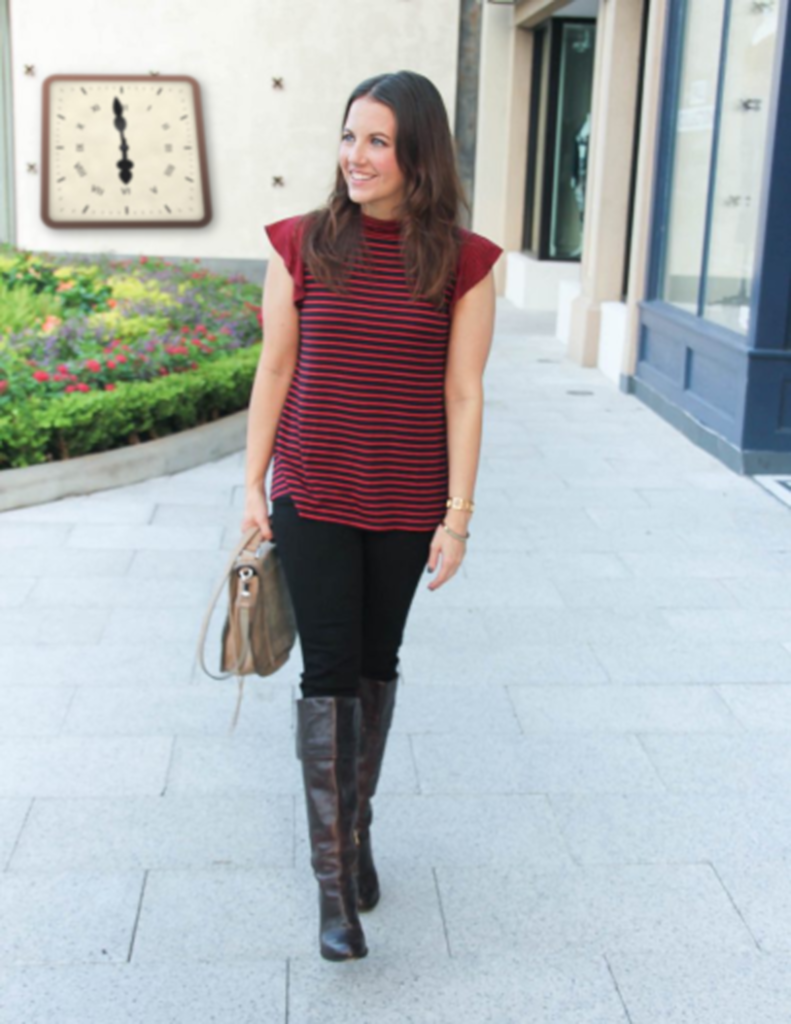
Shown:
h=5 m=59
